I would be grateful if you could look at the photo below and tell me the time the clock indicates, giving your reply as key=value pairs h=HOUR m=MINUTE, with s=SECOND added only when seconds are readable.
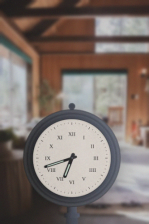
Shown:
h=6 m=42
